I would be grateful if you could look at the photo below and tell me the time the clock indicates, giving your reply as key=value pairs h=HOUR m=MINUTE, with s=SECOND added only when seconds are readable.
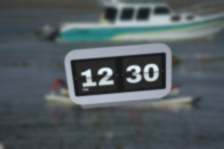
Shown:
h=12 m=30
